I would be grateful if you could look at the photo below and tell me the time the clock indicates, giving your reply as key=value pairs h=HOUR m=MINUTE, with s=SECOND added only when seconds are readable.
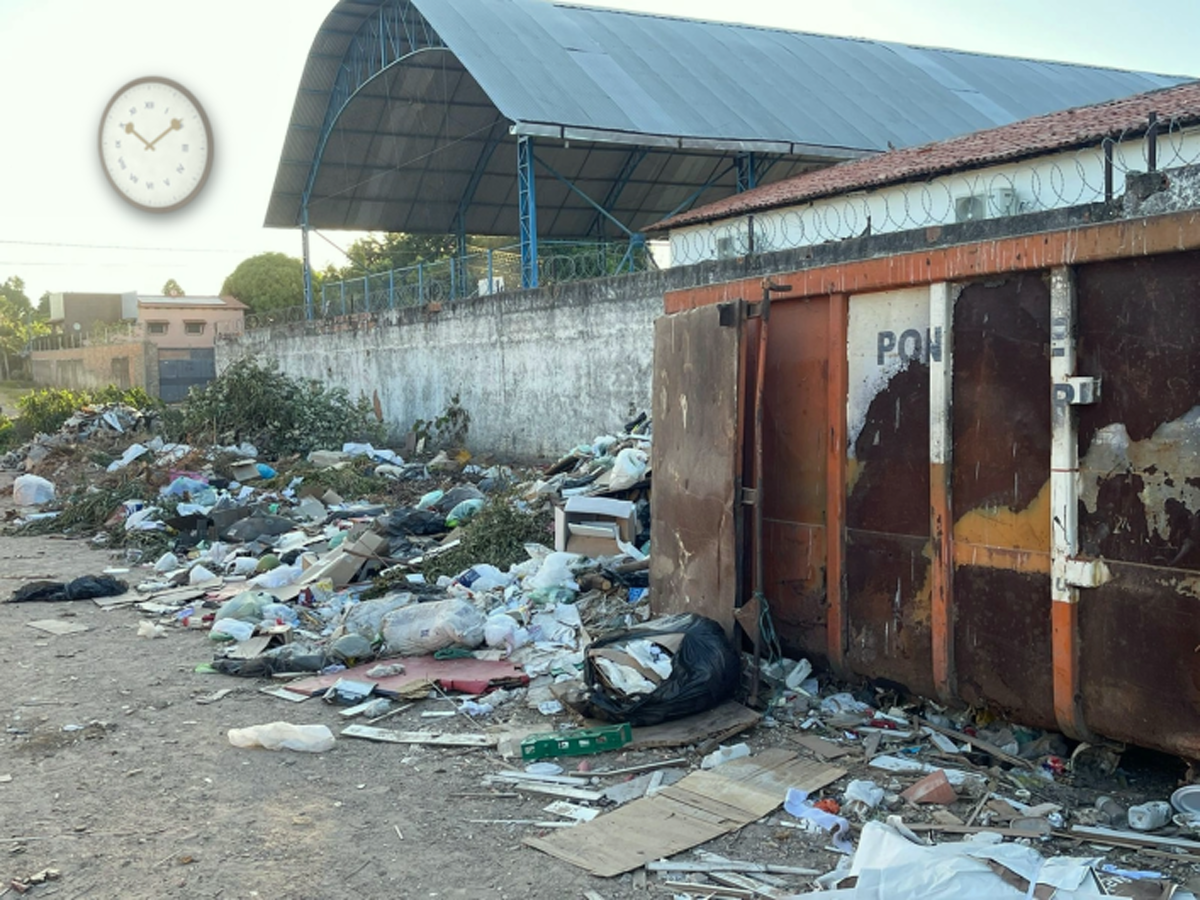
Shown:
h=10 m=9
